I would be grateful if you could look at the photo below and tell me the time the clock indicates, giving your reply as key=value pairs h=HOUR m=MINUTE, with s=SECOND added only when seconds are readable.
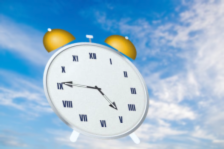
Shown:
h=4 m=46
